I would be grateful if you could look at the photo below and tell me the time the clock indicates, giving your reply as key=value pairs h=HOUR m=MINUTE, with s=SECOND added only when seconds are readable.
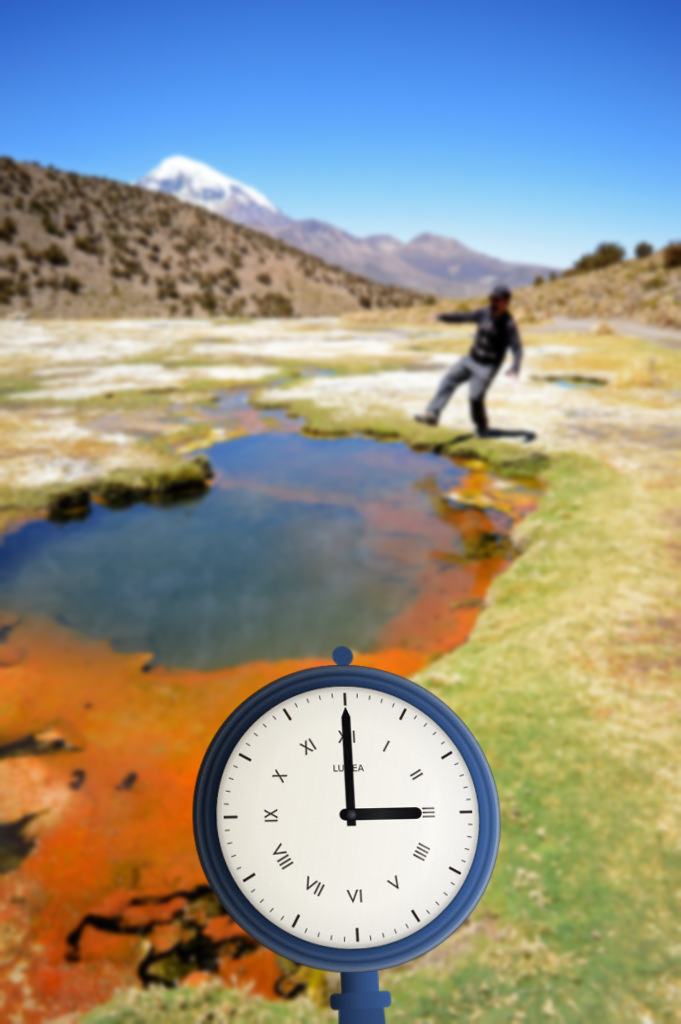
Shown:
h=3 m=0
